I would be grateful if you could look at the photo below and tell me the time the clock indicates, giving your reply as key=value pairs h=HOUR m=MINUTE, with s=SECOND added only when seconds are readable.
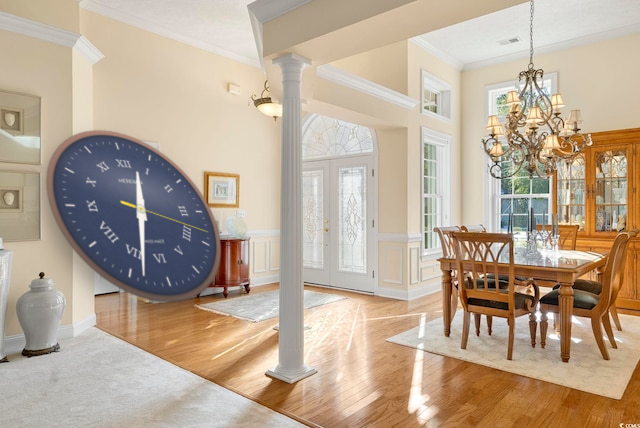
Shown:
h=12 m=33 s=18
